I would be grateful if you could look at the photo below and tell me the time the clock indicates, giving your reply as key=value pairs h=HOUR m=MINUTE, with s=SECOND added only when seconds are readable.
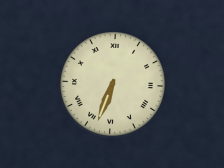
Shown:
h=6 m=33
